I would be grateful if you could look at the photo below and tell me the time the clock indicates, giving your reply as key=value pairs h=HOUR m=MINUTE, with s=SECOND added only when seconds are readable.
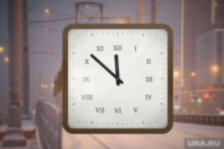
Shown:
h=11 m=52
